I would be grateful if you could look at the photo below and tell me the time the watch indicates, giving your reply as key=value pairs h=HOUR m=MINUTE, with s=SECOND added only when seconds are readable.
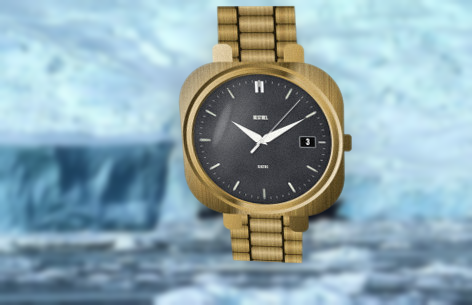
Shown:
h=10 m=10 s=7
